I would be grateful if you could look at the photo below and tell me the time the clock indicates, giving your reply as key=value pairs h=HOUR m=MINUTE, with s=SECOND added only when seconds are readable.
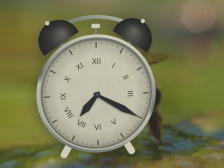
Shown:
h=7 m=20
